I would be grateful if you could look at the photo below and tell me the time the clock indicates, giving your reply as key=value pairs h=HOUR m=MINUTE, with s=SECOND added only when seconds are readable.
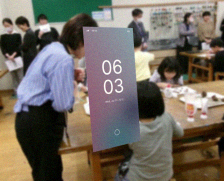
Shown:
h=6 m=3
